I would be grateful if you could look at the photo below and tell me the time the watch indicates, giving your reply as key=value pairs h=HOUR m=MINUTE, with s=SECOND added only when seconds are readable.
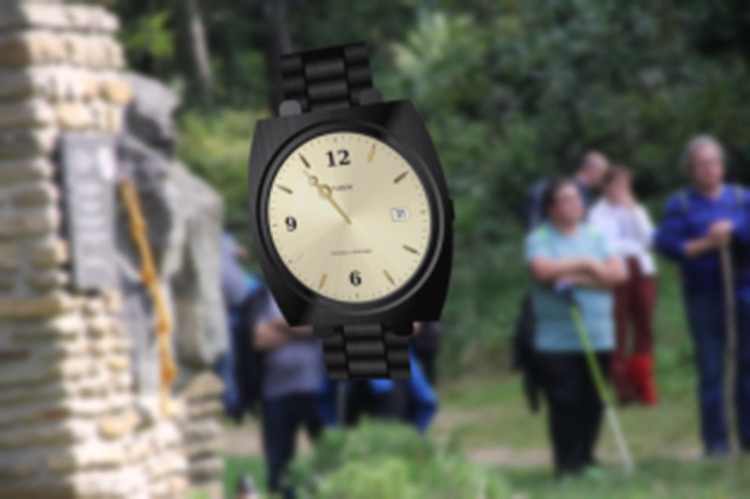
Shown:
h=10 m=54
